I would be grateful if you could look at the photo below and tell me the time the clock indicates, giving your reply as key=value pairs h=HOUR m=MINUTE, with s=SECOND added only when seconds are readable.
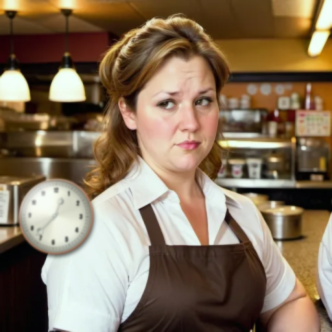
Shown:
h=12 m=37
